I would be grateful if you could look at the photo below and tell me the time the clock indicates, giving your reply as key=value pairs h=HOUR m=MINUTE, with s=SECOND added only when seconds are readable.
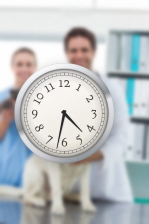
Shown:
h=4 m=32
